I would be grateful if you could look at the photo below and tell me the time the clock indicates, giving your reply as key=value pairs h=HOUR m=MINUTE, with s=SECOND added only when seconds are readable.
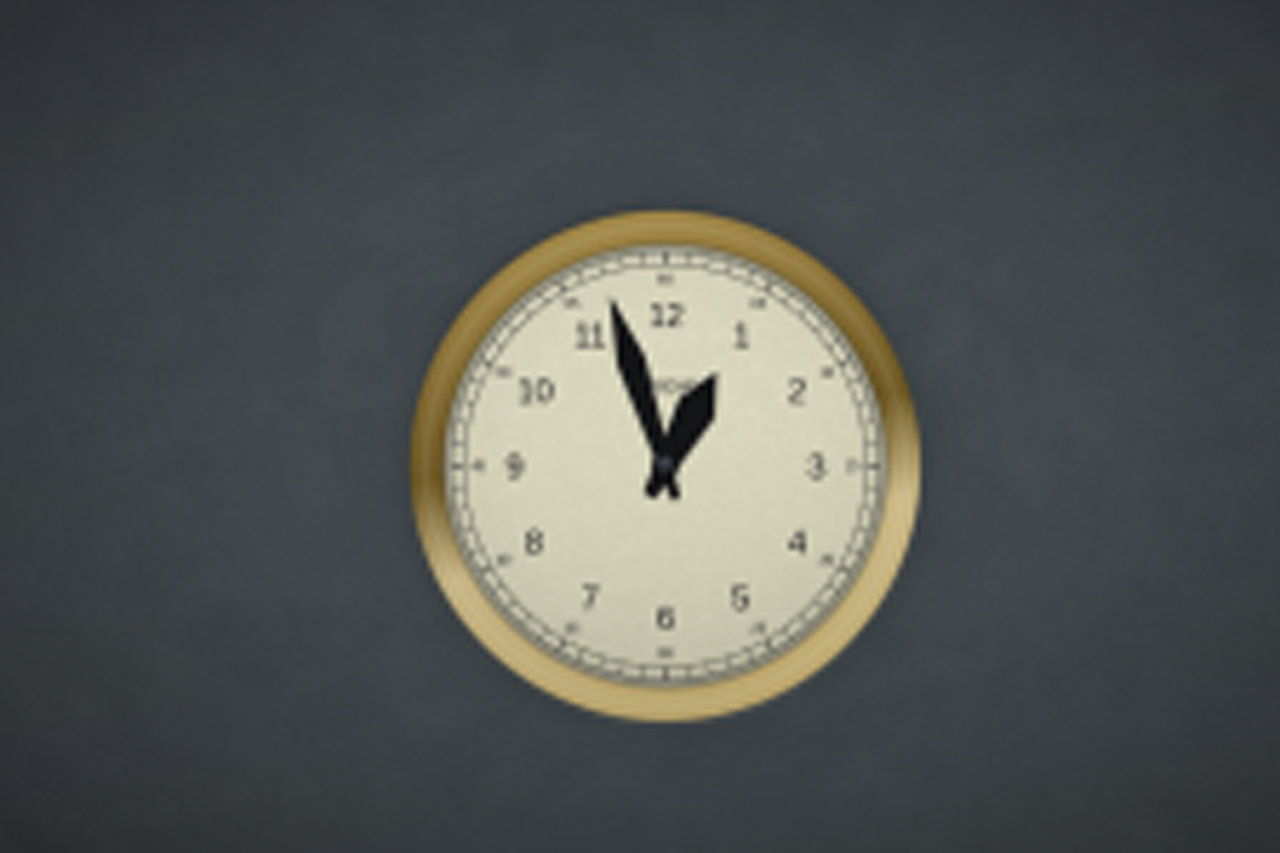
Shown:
h=12 m=57
